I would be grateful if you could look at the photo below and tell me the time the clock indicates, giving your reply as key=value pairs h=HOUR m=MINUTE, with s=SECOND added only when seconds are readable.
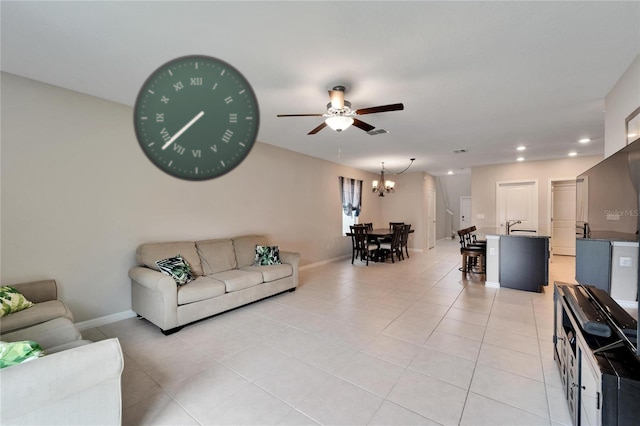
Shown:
h=7 m=38
